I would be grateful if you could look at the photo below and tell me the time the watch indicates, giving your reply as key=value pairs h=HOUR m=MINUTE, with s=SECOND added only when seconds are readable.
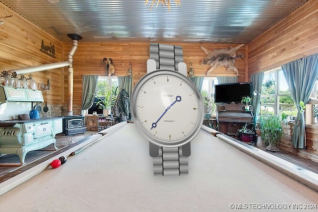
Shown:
h=1 m=37
